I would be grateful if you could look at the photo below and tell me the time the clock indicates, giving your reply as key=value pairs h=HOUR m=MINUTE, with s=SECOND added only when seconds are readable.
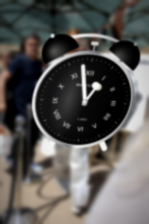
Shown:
h=12 m=58
